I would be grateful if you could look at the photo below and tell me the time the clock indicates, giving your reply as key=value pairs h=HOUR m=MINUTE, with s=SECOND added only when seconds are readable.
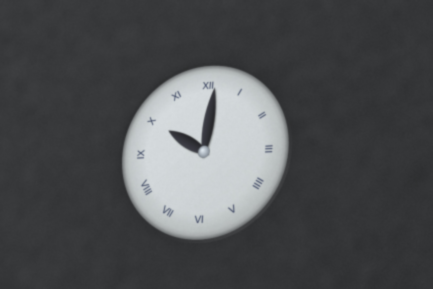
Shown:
h=10 m=1
